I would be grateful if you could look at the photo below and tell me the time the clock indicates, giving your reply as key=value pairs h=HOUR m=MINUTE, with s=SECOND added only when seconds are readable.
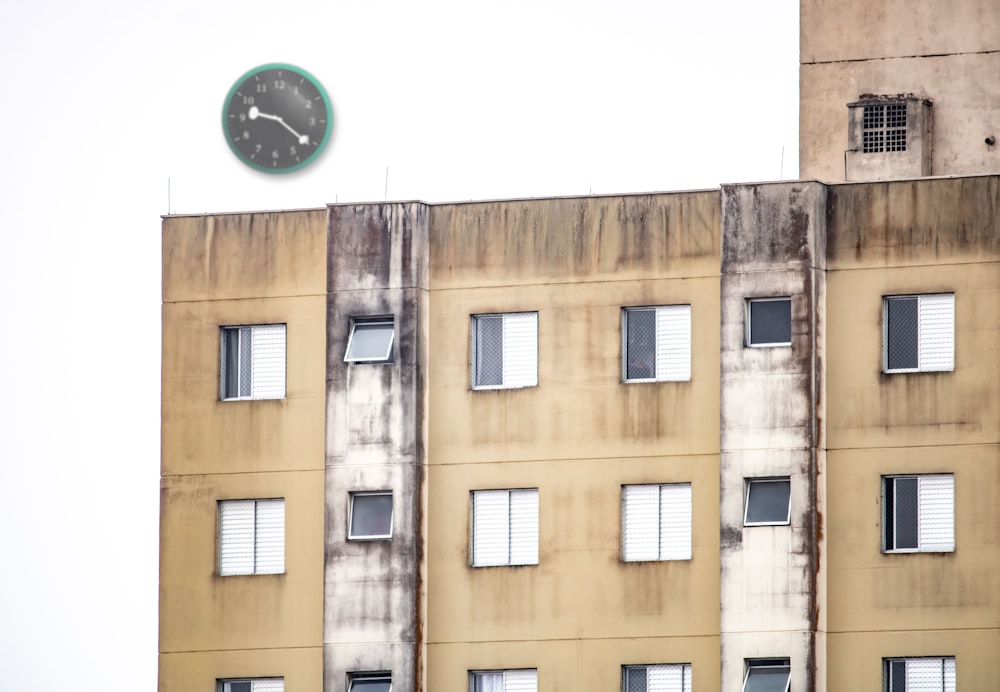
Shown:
h=9 m=21
